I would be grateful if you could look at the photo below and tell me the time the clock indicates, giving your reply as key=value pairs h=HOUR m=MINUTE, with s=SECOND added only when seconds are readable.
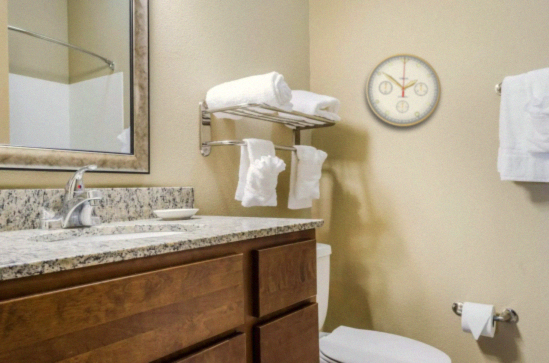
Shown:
h=1 m=51
